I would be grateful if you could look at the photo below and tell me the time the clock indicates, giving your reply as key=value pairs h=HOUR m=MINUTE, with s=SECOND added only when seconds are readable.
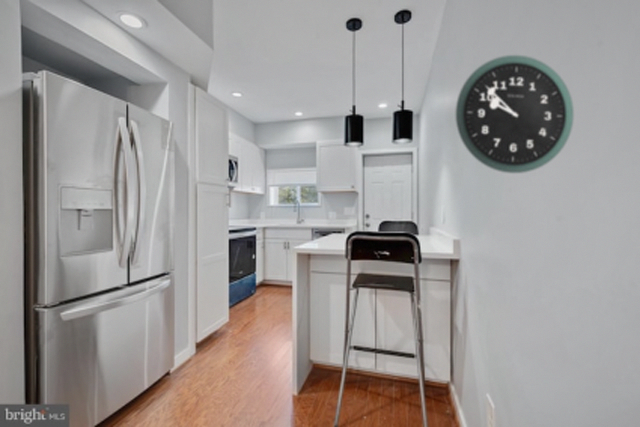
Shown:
h=9 m=52
